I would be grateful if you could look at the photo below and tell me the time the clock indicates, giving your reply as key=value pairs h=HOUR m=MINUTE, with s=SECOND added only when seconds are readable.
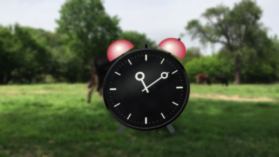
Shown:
h=11 m=9
